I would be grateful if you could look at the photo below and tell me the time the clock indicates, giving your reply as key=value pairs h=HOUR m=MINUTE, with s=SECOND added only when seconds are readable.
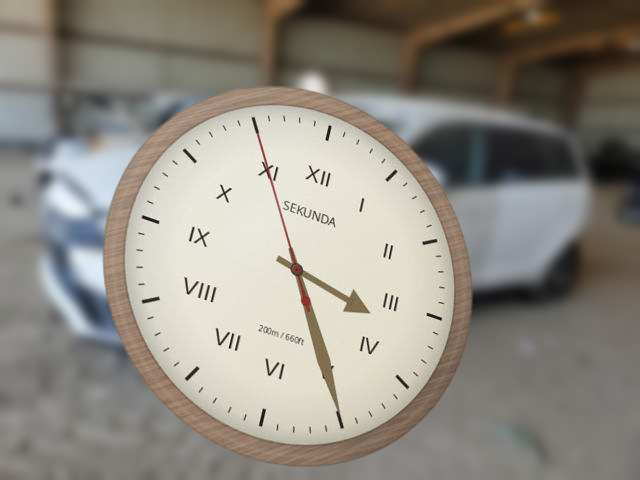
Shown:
h=3 m=24 s=55
